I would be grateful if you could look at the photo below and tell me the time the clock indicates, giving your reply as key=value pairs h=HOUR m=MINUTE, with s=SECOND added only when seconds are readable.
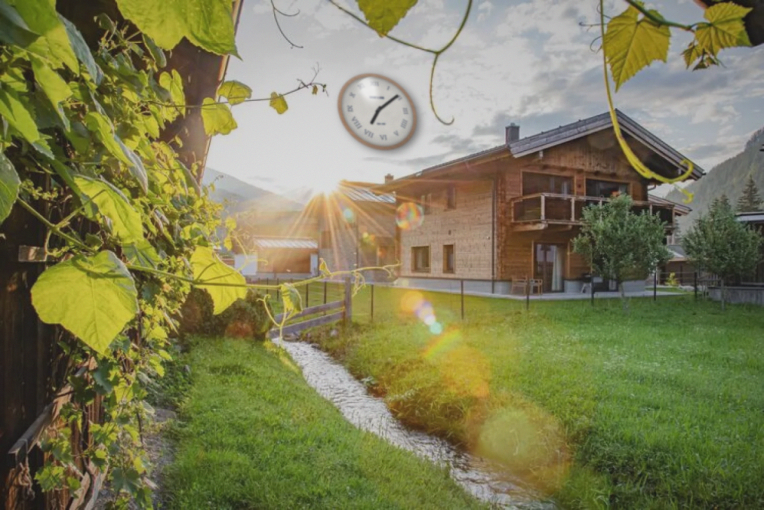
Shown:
h=7 m=9
